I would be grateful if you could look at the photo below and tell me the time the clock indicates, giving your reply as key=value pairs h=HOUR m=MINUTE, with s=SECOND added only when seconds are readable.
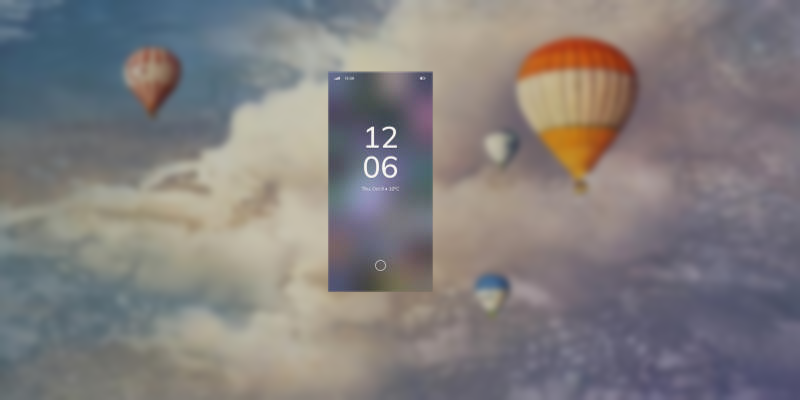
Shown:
h=12 m=6
